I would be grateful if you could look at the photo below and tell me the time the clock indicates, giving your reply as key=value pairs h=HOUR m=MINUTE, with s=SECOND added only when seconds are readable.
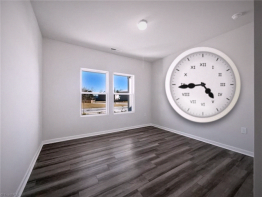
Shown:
h=4 m=44
